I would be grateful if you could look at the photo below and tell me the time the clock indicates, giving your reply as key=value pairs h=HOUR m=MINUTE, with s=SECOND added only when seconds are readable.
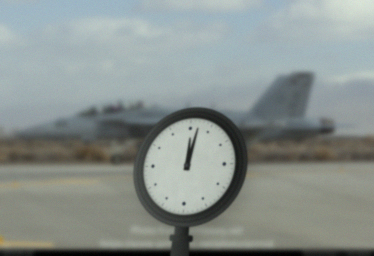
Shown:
h=12 m=2
